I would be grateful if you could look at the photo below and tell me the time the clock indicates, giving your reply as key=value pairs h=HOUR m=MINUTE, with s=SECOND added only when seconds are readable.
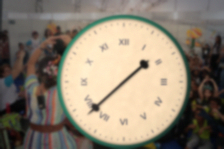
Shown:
h=1 m=38
